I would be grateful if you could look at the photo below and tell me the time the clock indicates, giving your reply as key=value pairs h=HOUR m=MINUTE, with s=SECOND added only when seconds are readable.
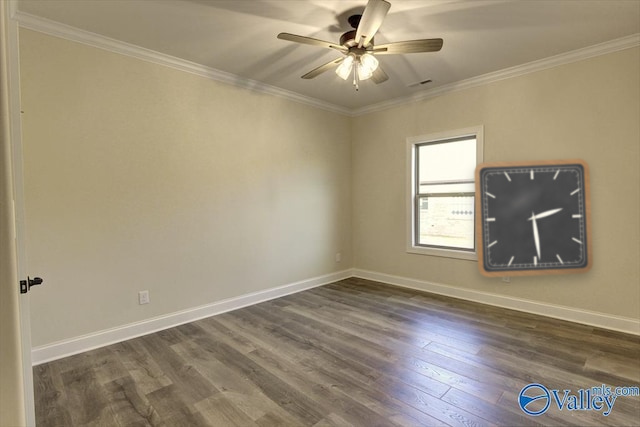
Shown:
h=2 m=29
